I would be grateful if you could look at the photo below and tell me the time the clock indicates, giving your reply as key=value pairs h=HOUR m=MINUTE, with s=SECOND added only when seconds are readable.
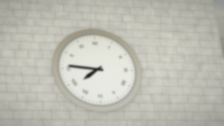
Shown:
h=7 m=46
